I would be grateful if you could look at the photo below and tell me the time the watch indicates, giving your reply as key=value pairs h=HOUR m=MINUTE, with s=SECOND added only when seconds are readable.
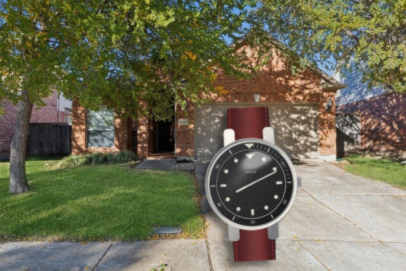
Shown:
h=8 m=11
